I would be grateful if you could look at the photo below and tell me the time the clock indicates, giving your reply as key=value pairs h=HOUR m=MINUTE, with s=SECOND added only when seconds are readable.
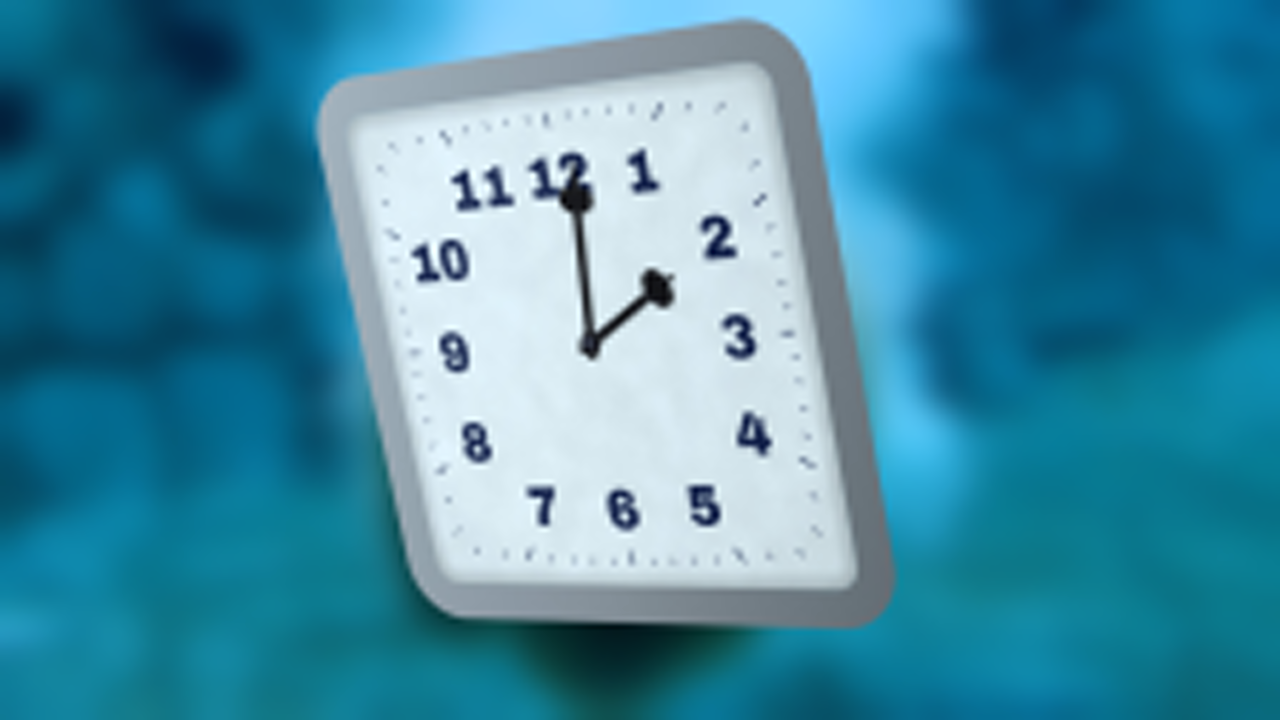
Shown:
h=2 m=1
